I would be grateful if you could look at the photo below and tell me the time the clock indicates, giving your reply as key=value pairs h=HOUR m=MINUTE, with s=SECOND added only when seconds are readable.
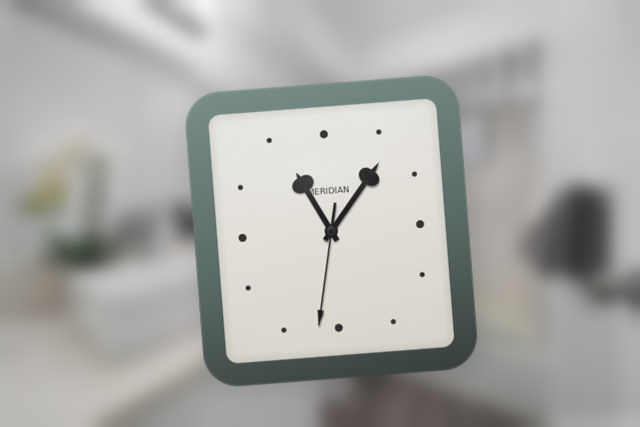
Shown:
h=11 m=6 s=32
